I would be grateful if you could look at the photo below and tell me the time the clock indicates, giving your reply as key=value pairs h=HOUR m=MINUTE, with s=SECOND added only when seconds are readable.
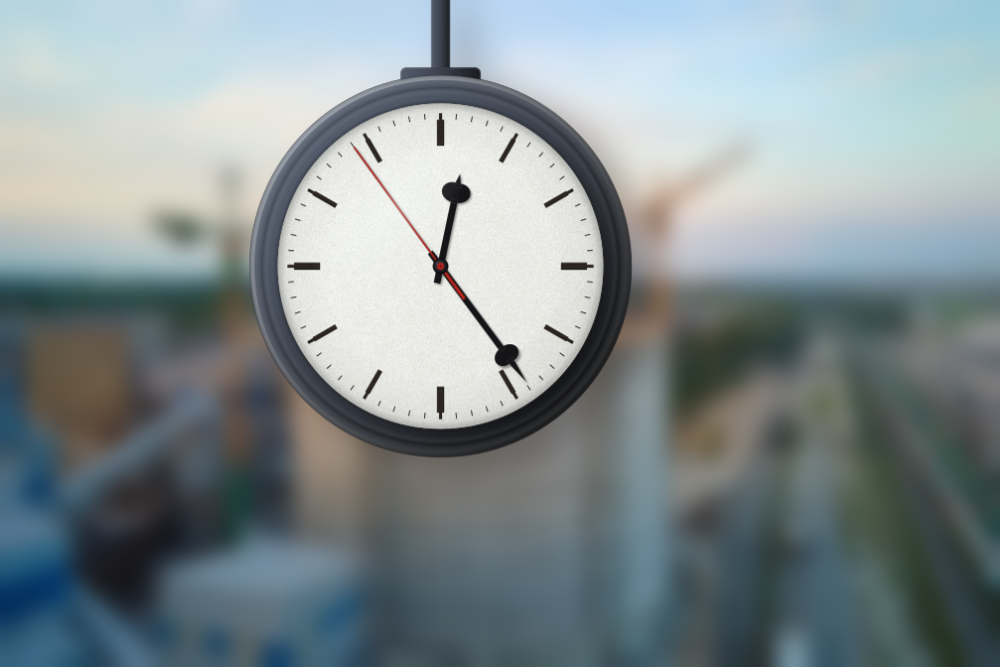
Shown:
h=12 m=23 s=54
